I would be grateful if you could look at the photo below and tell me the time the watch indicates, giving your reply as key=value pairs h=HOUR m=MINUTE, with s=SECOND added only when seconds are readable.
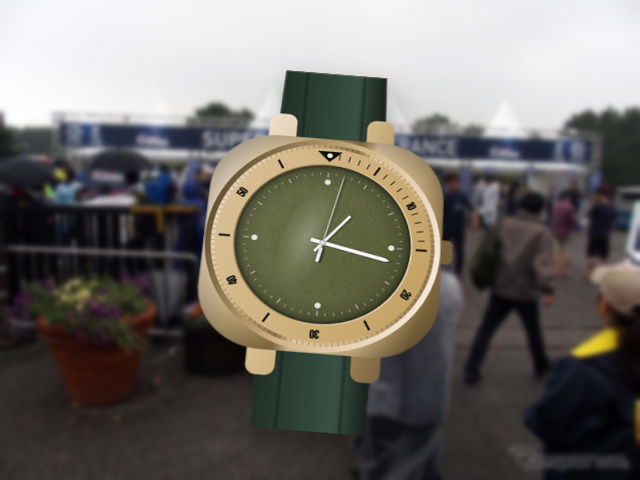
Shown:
h=1 m=17 s=2
